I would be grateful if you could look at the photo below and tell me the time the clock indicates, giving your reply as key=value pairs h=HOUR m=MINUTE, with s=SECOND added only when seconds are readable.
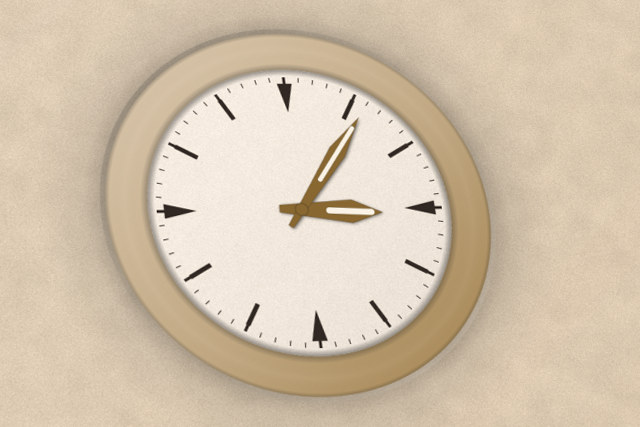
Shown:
h=3 m=6
